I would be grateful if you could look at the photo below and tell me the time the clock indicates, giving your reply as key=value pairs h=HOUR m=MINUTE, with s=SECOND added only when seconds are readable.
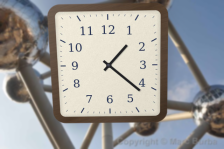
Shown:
h=1 m=22
